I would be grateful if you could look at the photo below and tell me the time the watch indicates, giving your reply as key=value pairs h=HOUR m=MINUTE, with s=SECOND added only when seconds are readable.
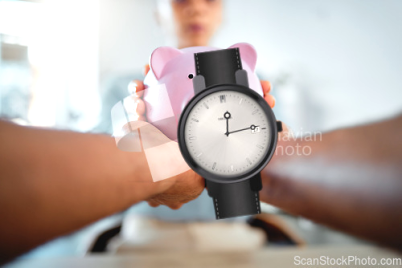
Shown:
h=12 m=14
